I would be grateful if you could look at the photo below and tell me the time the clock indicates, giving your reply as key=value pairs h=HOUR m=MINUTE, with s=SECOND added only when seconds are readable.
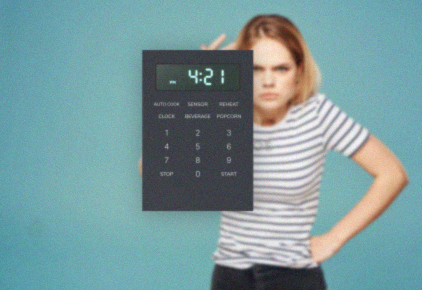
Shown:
h=4 m=21
